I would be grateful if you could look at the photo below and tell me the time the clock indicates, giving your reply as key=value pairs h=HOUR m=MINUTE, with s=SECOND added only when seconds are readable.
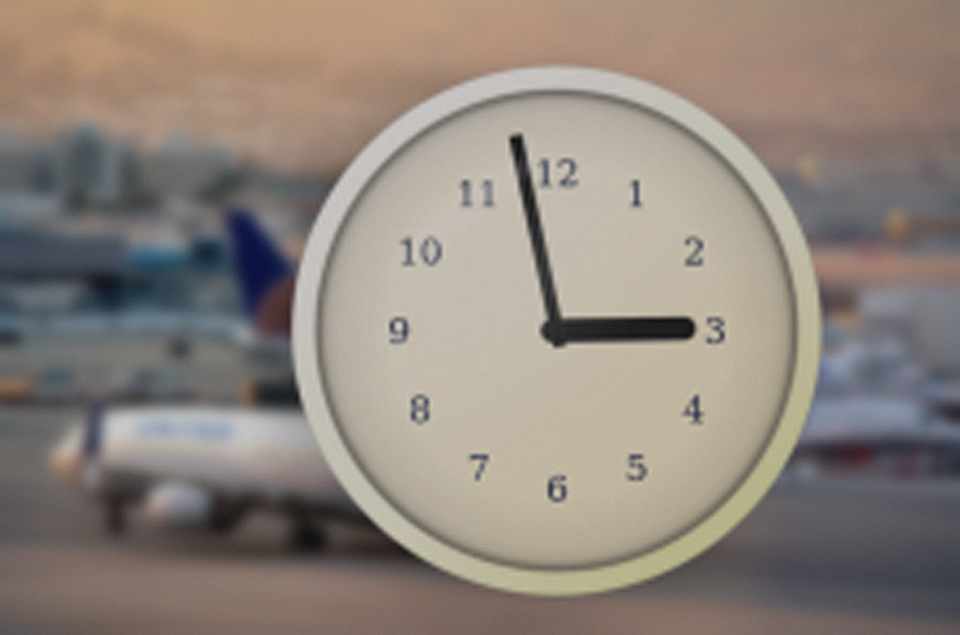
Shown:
h=2 m=58
